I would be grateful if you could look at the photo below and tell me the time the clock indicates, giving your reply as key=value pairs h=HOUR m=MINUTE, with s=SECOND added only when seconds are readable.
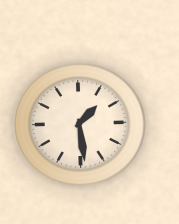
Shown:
h=1 m=29
